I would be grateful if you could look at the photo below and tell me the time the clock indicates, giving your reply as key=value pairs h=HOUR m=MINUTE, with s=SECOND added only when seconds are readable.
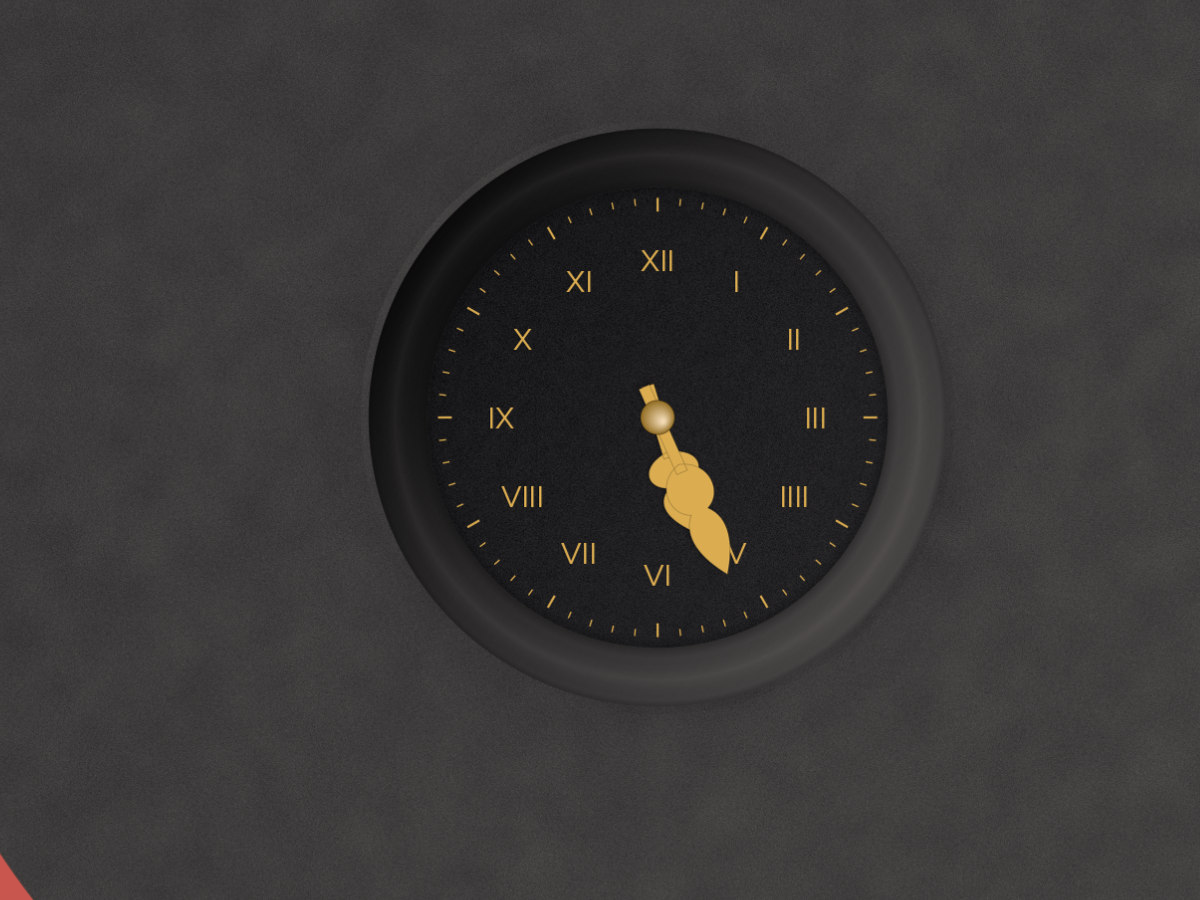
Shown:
h=5 m=26
